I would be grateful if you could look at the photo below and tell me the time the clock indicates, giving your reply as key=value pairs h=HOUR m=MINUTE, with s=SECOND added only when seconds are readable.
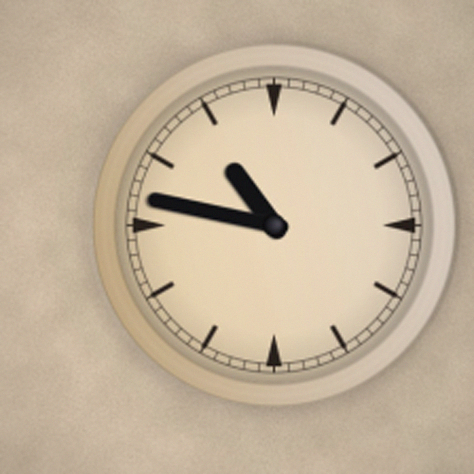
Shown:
h=10 m=47
